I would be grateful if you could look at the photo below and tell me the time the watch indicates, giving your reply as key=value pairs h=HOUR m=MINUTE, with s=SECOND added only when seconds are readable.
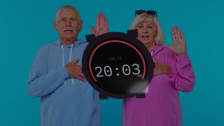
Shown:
h=20 m=3
